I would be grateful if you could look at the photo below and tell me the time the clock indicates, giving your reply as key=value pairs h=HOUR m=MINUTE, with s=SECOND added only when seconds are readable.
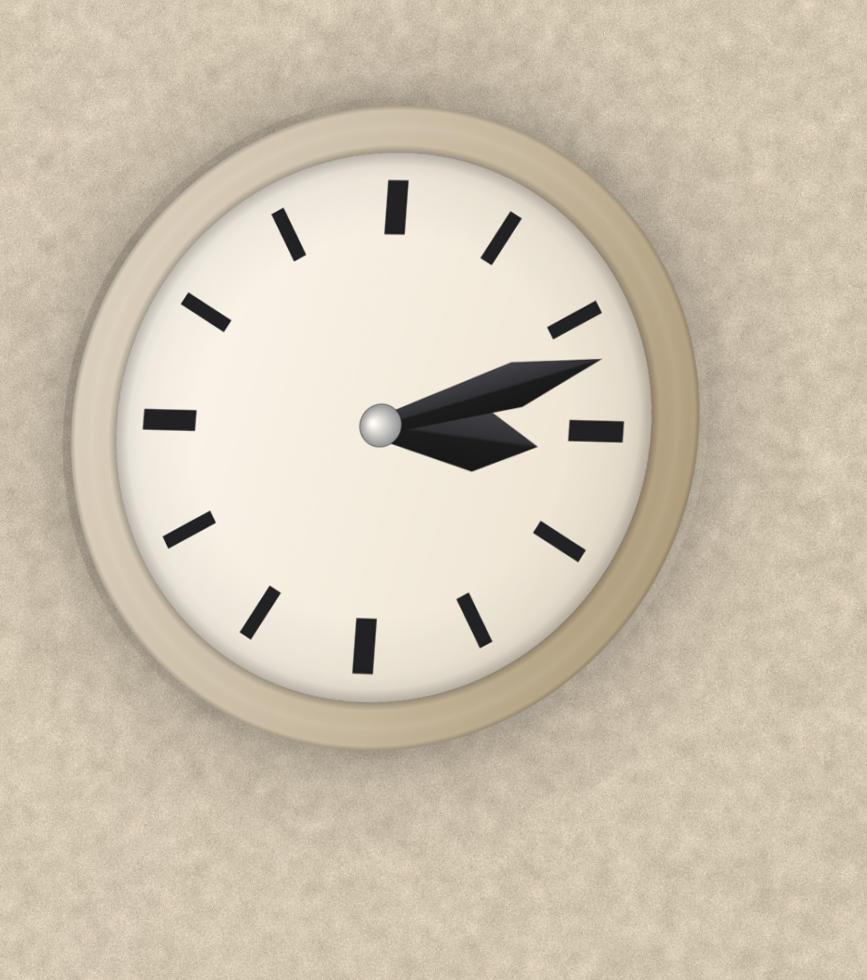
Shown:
h=3 m=12
